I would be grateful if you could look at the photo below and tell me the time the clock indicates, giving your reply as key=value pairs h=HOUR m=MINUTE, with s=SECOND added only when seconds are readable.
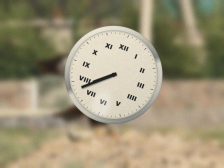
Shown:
h=7 m=38
